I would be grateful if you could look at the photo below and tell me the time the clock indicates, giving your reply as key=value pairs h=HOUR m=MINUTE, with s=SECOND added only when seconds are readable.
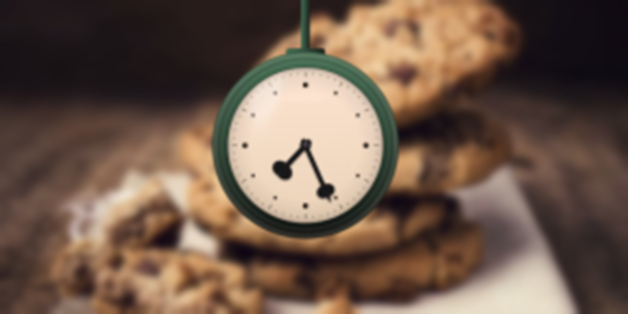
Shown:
h=7 m=26
